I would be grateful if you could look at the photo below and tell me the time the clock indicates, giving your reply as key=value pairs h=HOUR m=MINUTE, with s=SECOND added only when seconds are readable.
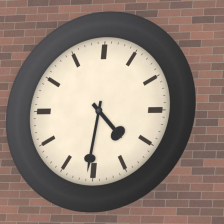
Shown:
h=4 m=31
